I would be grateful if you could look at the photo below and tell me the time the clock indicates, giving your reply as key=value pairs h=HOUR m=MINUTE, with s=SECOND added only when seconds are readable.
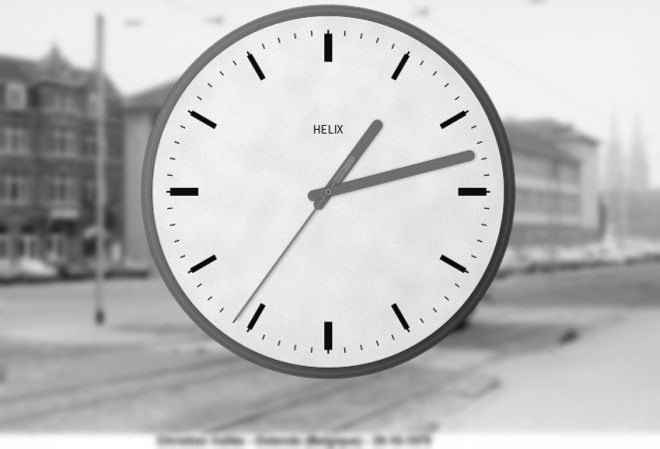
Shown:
h=1 m=12 s=36
